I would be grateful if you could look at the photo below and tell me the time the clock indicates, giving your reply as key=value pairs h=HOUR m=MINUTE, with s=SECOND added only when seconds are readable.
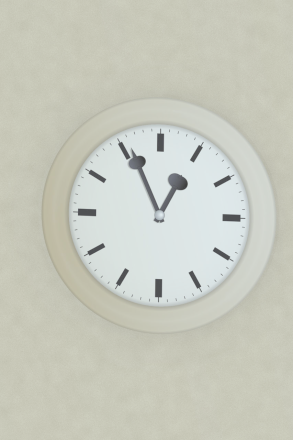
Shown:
h=12 m=56
